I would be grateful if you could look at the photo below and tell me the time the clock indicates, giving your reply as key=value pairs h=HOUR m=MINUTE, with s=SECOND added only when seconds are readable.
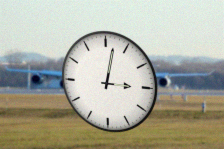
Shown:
h=3 m=2
